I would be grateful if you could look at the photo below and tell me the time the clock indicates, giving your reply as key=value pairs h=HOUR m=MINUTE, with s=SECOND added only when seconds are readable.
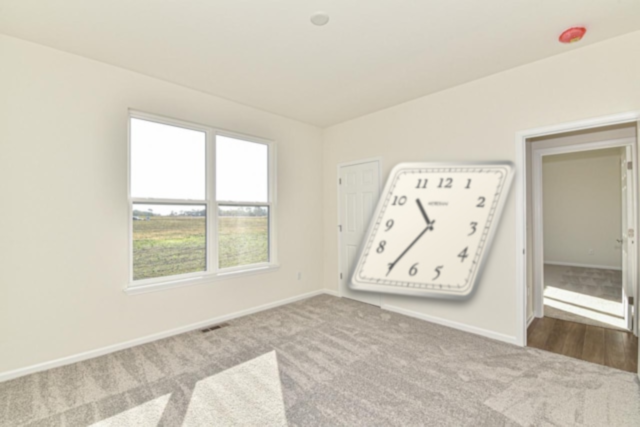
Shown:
h=10 m=35
